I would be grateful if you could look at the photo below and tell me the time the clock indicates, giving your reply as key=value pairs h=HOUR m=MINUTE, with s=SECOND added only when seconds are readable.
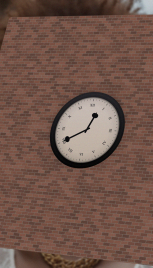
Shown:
h=12 m=40
